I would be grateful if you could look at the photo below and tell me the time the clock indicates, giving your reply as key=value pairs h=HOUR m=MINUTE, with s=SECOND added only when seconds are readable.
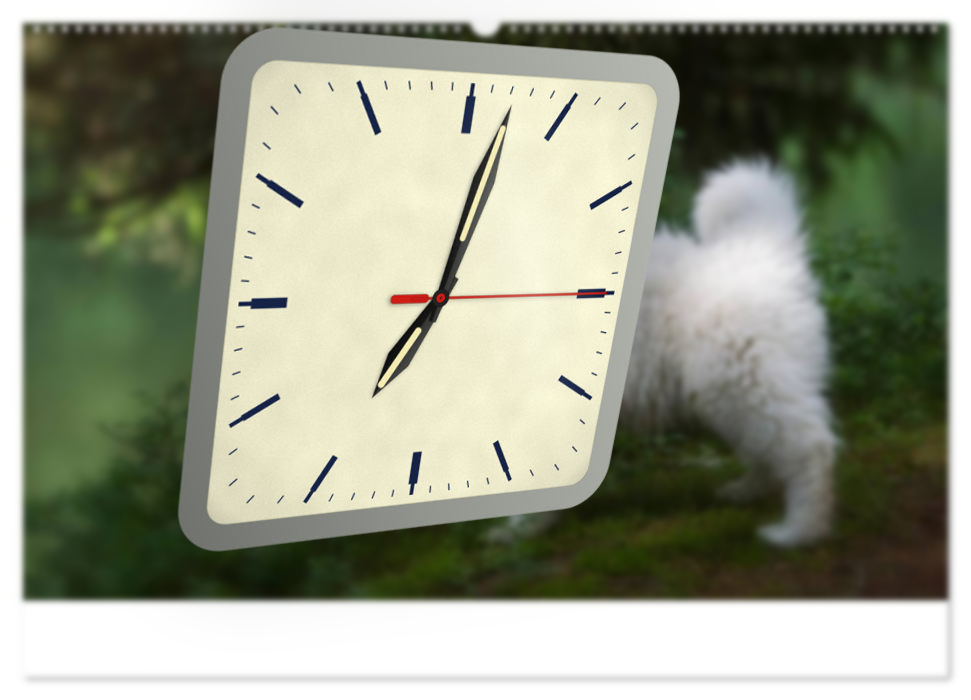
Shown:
h=7 m=2 s=15
